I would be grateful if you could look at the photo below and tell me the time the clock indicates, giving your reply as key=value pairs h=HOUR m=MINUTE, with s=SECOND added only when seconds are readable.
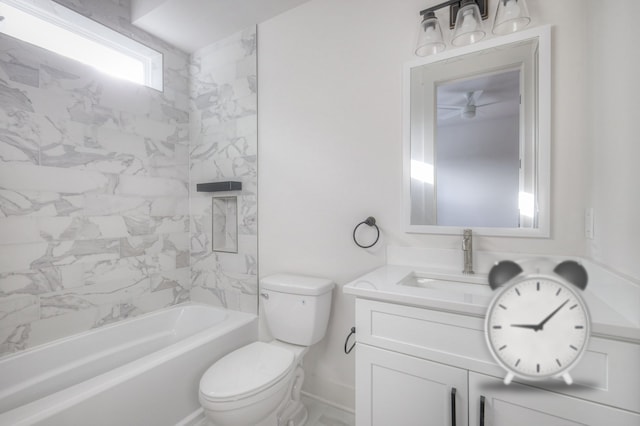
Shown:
h=9 m=8
